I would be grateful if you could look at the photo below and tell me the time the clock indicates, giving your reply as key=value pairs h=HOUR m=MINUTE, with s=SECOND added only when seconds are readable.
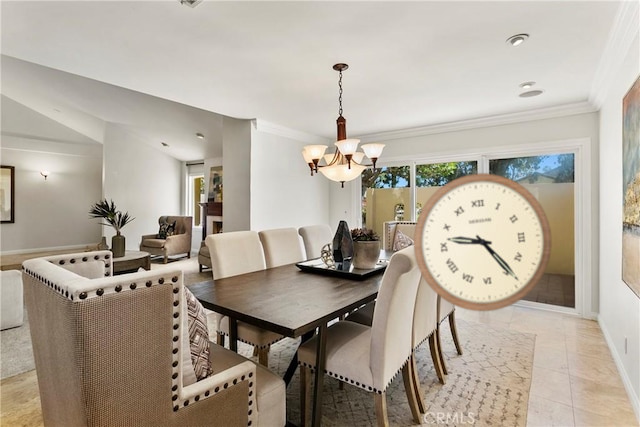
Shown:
h=9 m=24
